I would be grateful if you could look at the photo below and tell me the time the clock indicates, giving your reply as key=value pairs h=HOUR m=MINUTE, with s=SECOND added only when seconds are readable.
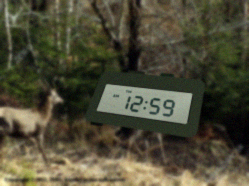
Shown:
h=12 m=59
